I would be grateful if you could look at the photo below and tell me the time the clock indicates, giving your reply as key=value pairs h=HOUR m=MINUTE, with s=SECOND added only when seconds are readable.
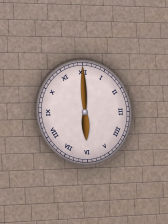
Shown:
h=6 m=0
